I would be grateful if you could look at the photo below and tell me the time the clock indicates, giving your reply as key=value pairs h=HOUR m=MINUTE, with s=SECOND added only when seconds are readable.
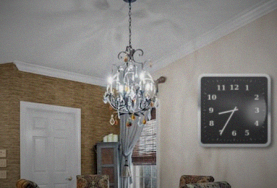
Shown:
h=8 m=35
